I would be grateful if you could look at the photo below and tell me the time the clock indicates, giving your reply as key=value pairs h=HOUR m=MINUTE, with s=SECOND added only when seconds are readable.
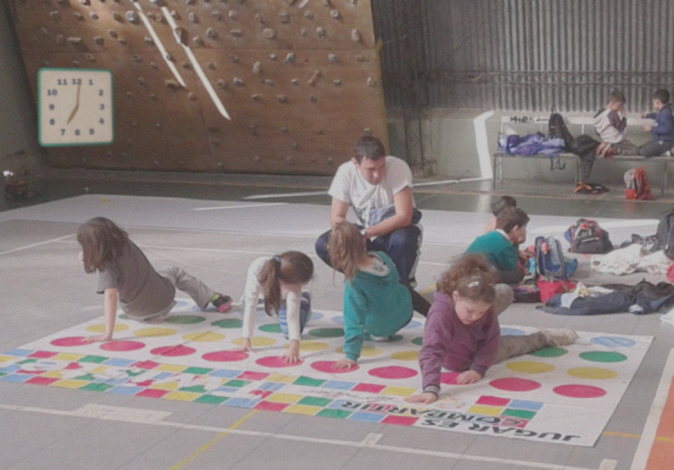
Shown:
h=7 m=1
